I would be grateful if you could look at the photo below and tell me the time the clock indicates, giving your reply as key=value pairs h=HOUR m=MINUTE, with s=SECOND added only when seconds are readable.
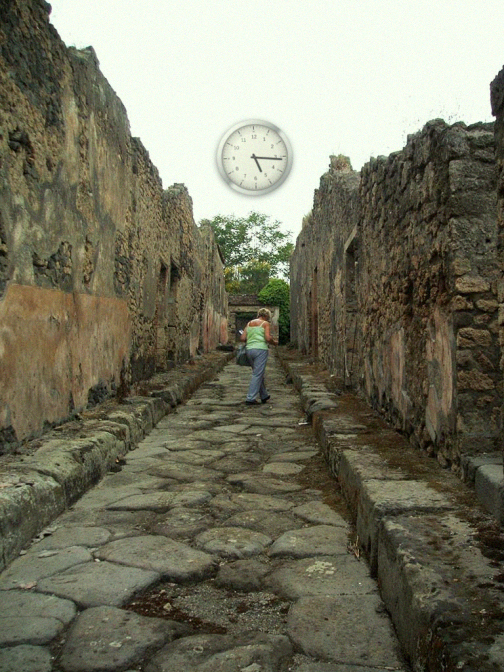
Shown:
h=5 m=16
